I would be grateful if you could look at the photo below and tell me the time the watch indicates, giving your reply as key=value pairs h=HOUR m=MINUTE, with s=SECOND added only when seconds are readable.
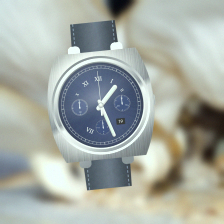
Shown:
h=1 m=27
